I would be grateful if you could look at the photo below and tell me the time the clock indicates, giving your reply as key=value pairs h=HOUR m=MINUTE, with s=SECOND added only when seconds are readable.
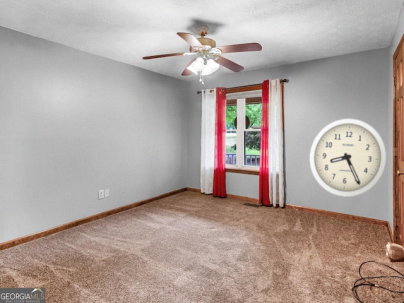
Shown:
h=8 m=25
